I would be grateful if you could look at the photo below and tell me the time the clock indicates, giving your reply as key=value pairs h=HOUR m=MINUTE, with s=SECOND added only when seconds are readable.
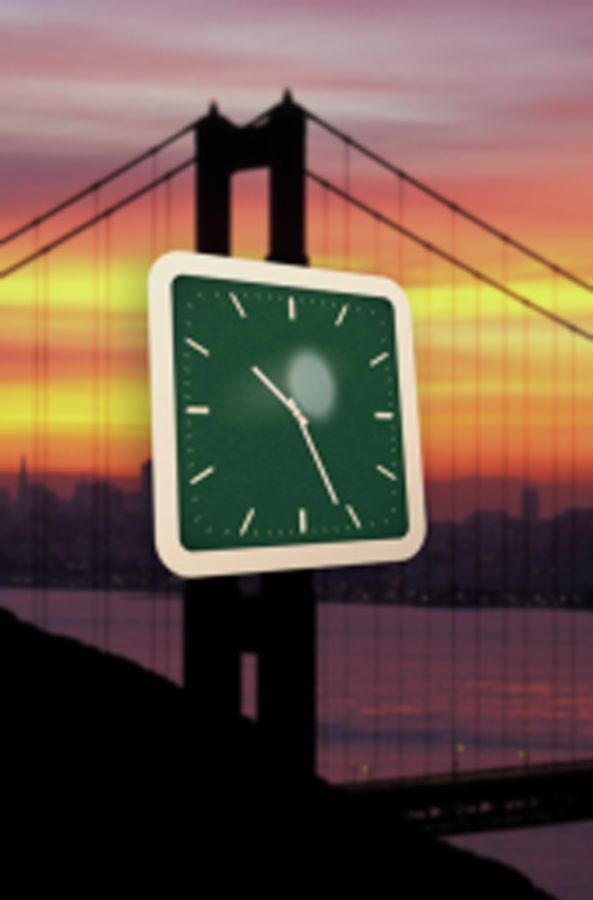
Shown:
h=10 m=26
